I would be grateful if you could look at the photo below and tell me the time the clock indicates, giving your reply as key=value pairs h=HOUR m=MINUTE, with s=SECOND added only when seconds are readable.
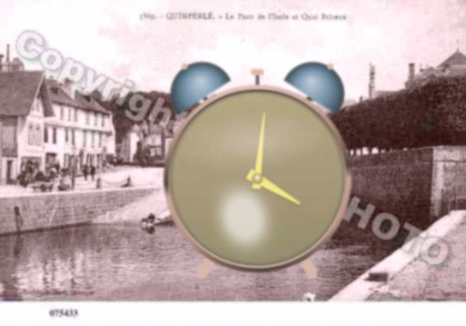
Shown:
h=4 m=1
